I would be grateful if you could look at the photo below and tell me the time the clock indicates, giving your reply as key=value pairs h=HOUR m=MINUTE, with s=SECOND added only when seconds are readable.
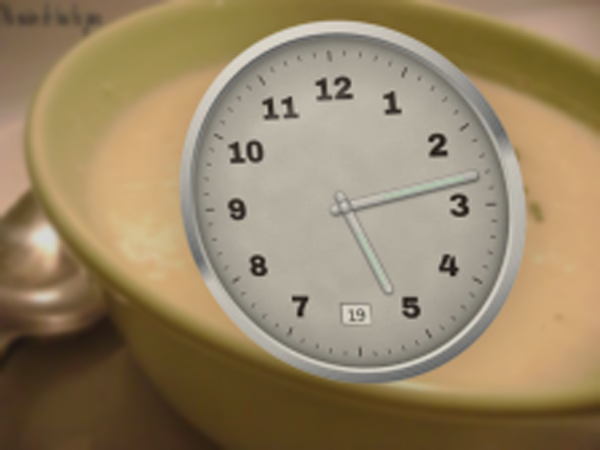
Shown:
h=5 m=13
